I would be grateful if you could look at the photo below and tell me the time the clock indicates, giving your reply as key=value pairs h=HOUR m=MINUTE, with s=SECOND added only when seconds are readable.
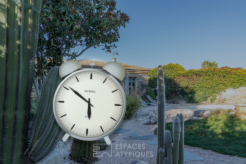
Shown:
h=5 m=51
